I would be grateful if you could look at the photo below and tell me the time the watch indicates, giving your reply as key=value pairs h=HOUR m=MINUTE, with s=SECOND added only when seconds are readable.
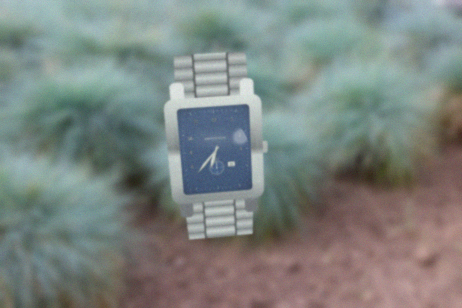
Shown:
h=6 m=37
